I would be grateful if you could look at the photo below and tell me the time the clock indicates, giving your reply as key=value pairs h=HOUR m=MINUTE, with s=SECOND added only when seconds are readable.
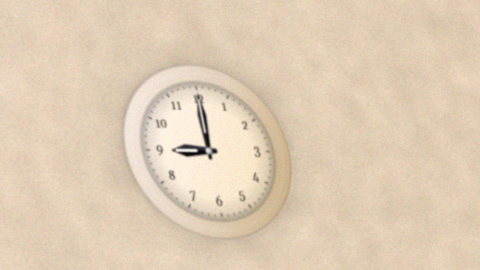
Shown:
h=9 m=0
